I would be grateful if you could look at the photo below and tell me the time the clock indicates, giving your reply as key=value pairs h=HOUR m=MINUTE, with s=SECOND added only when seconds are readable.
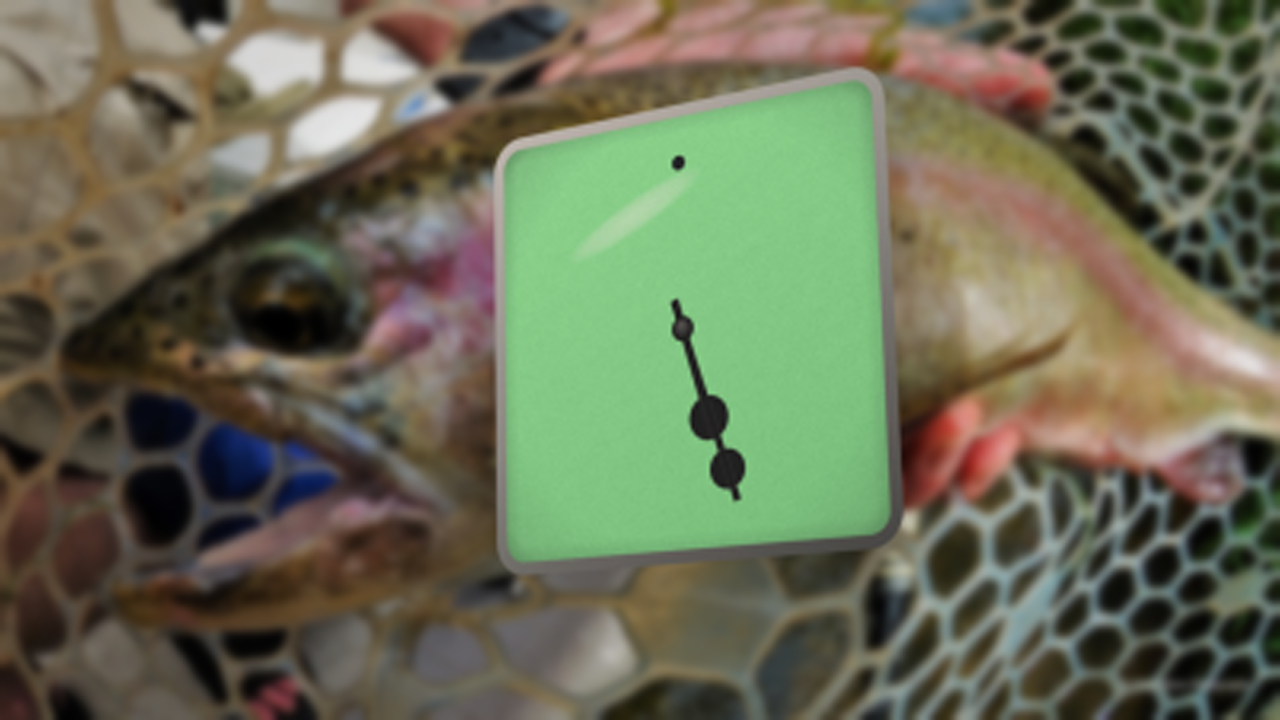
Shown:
h=5 m=27
